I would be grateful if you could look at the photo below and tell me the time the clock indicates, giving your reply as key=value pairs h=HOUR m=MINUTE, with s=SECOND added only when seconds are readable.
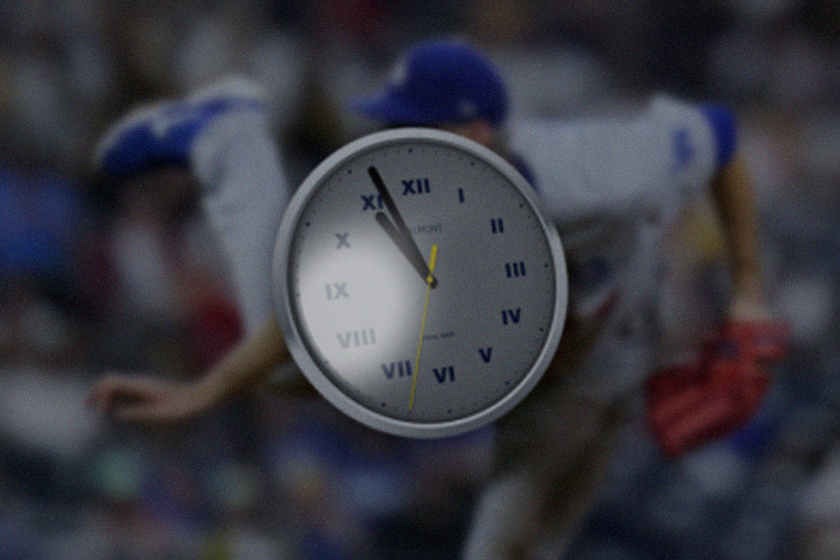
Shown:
h=10 m=56 s=33
